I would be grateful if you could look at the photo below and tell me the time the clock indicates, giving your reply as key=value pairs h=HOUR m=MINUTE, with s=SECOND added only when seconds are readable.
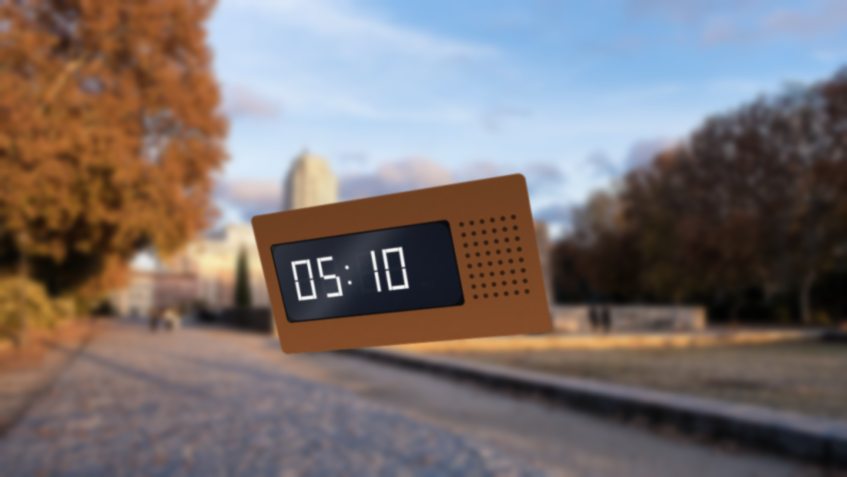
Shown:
h=5 m=10
